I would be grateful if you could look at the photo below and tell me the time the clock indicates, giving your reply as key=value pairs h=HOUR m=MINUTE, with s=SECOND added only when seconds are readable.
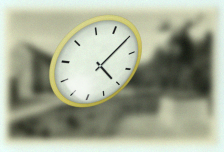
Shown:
h=4 m=5
